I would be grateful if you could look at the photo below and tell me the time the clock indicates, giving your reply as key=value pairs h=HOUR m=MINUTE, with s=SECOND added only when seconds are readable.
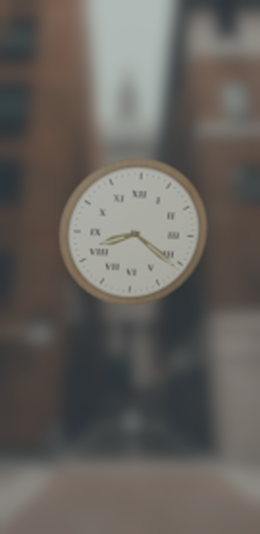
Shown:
h=8 m=21
